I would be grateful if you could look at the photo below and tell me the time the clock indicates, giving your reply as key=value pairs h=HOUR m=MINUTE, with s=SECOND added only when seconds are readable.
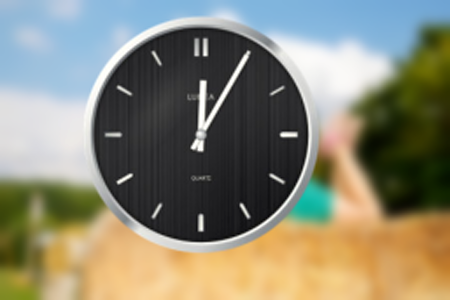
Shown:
h=12 m=5
